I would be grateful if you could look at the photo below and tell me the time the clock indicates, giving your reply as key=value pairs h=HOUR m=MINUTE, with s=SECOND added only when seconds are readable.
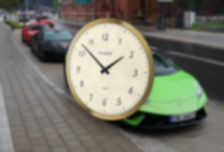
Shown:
h=1 m=52
